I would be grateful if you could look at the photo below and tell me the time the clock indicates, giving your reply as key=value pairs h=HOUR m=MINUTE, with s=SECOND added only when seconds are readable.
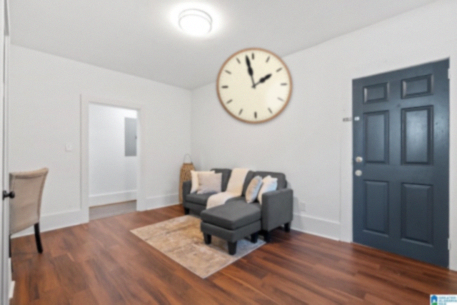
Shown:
h=1 m=58
